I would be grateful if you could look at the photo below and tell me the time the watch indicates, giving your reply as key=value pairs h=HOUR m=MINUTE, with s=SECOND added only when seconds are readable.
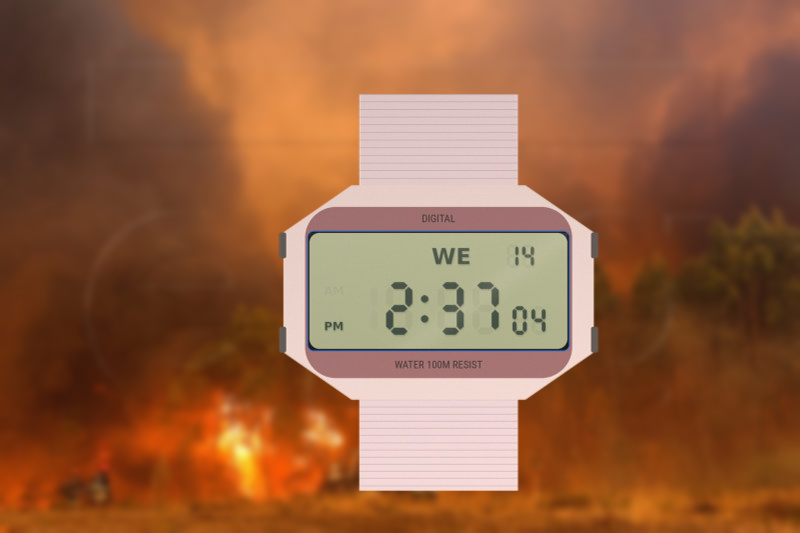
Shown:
h=2 m=37 s=4
